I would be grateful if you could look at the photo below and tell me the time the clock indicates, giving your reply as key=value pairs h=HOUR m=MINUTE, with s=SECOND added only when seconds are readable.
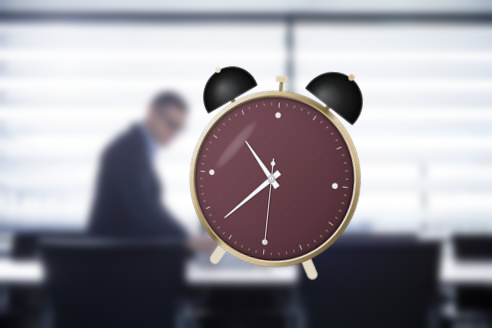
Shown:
h=10 m=37 s=30
